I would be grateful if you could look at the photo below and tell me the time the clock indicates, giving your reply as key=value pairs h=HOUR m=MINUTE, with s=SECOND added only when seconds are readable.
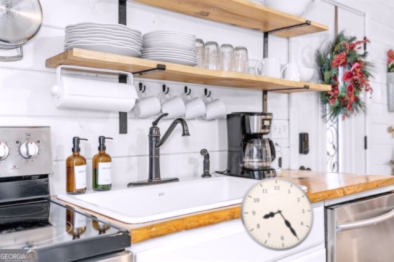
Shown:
h=8 m=25
